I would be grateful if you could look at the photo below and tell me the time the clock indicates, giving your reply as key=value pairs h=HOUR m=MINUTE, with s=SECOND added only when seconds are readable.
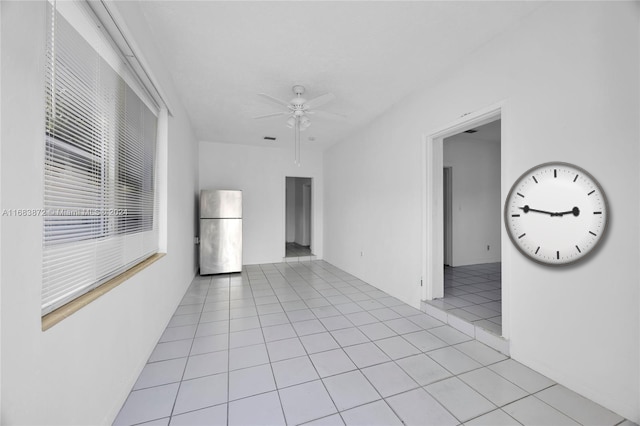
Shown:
h=2 m=47
